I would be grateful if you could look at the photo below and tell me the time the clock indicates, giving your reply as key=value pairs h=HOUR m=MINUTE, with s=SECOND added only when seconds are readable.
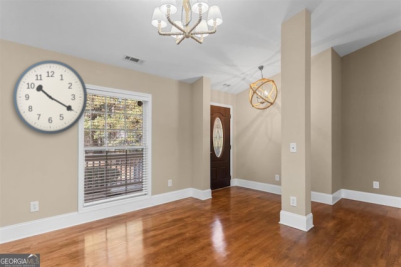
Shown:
h=10 m=20
